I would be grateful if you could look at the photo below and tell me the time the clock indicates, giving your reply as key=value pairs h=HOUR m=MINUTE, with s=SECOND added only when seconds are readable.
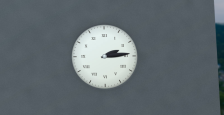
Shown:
h=2 m=14
